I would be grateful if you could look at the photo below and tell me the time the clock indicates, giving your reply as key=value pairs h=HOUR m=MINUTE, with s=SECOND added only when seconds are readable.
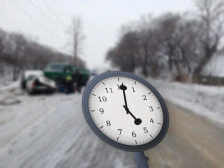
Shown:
h=5 m=1
